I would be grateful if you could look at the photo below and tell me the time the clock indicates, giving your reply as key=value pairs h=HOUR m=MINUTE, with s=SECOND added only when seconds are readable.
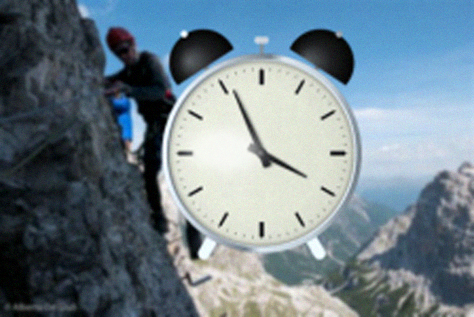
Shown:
h=3 m=56
